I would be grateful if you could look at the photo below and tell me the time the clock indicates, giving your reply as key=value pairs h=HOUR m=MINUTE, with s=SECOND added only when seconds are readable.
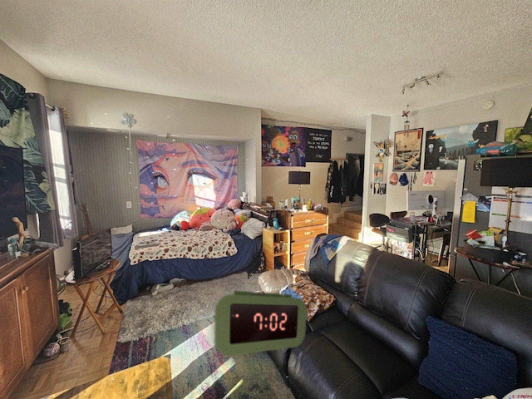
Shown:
h=7 m=2
